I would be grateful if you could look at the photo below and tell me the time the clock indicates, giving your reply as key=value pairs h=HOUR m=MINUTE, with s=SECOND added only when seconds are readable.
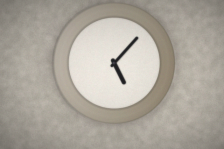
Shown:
h=5 m=7
